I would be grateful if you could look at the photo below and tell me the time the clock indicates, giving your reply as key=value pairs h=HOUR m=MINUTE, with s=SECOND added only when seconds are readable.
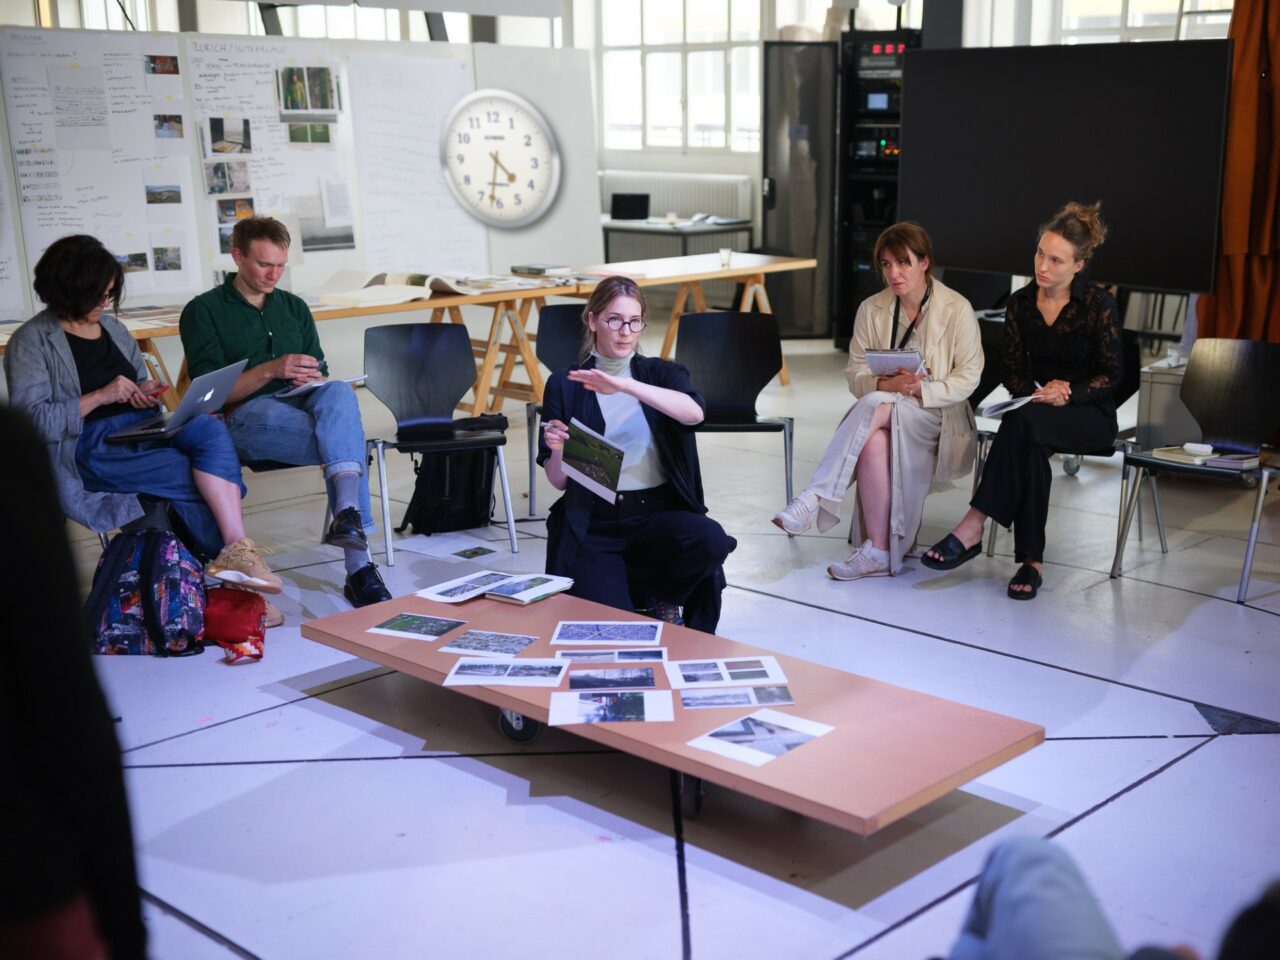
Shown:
h=4 m=32
